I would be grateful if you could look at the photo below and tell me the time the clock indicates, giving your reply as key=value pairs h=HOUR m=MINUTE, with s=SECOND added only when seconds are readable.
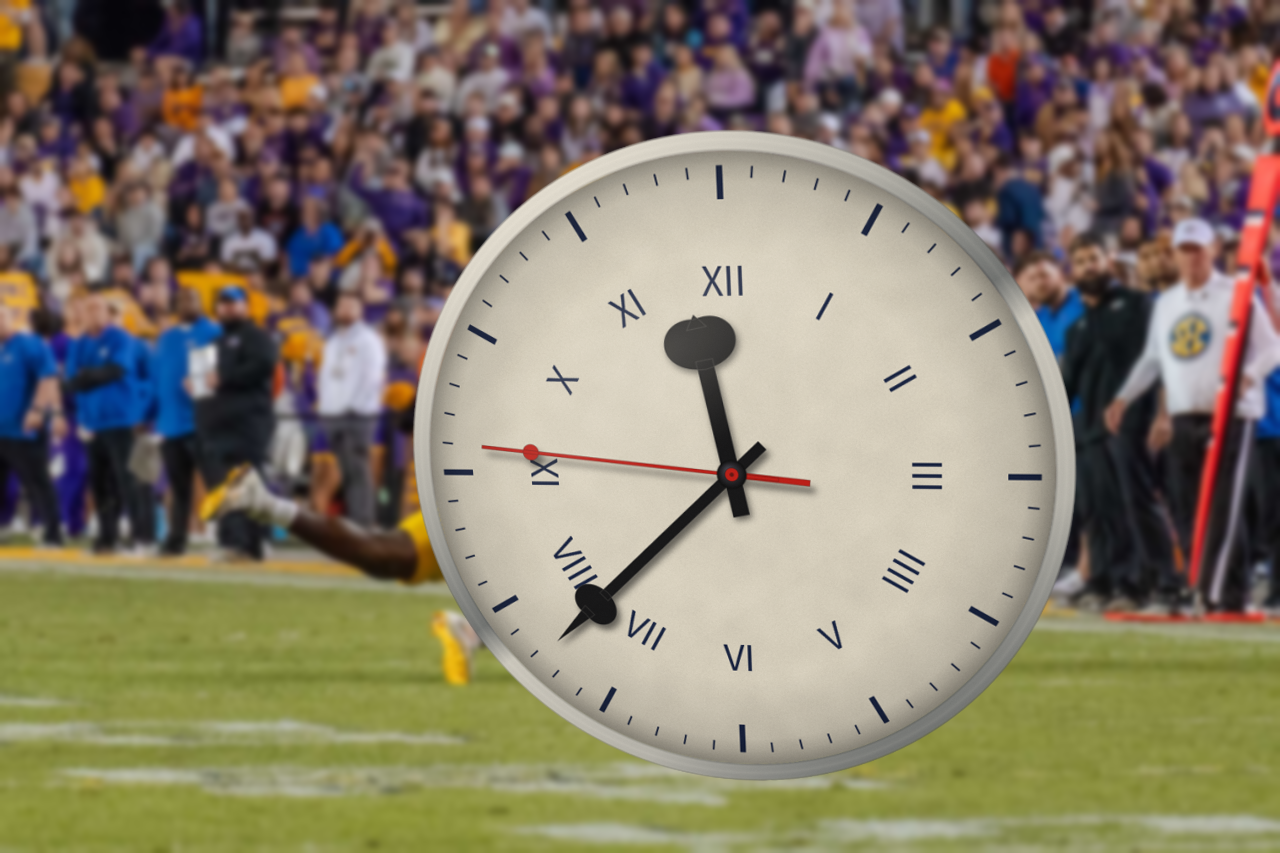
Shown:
h=11 m=37 s=46
